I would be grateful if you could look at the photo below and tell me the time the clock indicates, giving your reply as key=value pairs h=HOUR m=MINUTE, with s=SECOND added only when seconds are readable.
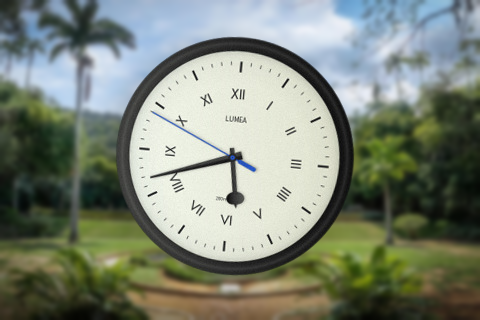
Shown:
h=5 m=41 s=49
